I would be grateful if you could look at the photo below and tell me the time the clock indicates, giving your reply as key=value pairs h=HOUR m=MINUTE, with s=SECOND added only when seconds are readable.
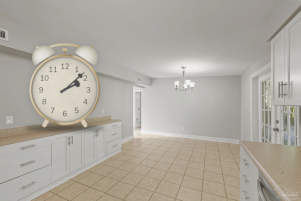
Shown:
h=2 m=8
